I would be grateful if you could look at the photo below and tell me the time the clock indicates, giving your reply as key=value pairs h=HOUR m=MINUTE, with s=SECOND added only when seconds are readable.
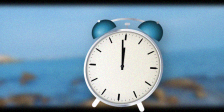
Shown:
h=11 m=59
